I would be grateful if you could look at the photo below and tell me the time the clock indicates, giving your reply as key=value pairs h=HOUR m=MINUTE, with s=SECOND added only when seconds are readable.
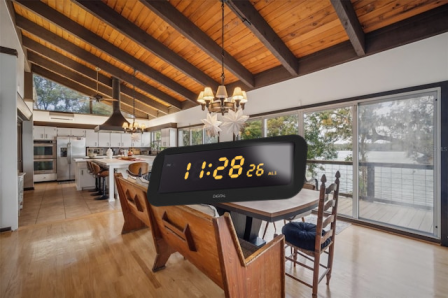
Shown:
h=11 m=28 s=26
